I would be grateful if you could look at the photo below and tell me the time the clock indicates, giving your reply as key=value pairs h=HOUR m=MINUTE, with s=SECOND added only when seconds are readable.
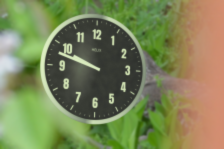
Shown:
h=9 m=48
